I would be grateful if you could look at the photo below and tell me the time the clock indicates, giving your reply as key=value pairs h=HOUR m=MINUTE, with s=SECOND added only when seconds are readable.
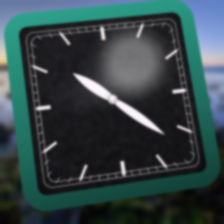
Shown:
h=10 m=22
